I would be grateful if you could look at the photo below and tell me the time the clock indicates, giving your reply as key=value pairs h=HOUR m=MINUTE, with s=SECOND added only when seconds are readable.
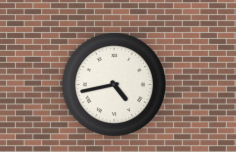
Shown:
h=4 m=43
